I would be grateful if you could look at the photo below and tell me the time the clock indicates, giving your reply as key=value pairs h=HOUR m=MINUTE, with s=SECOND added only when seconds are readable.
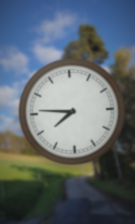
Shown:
h=7 m=46
